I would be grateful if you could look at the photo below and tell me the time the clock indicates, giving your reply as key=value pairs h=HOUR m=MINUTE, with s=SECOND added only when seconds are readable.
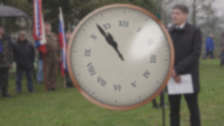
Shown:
h=10 m=53
